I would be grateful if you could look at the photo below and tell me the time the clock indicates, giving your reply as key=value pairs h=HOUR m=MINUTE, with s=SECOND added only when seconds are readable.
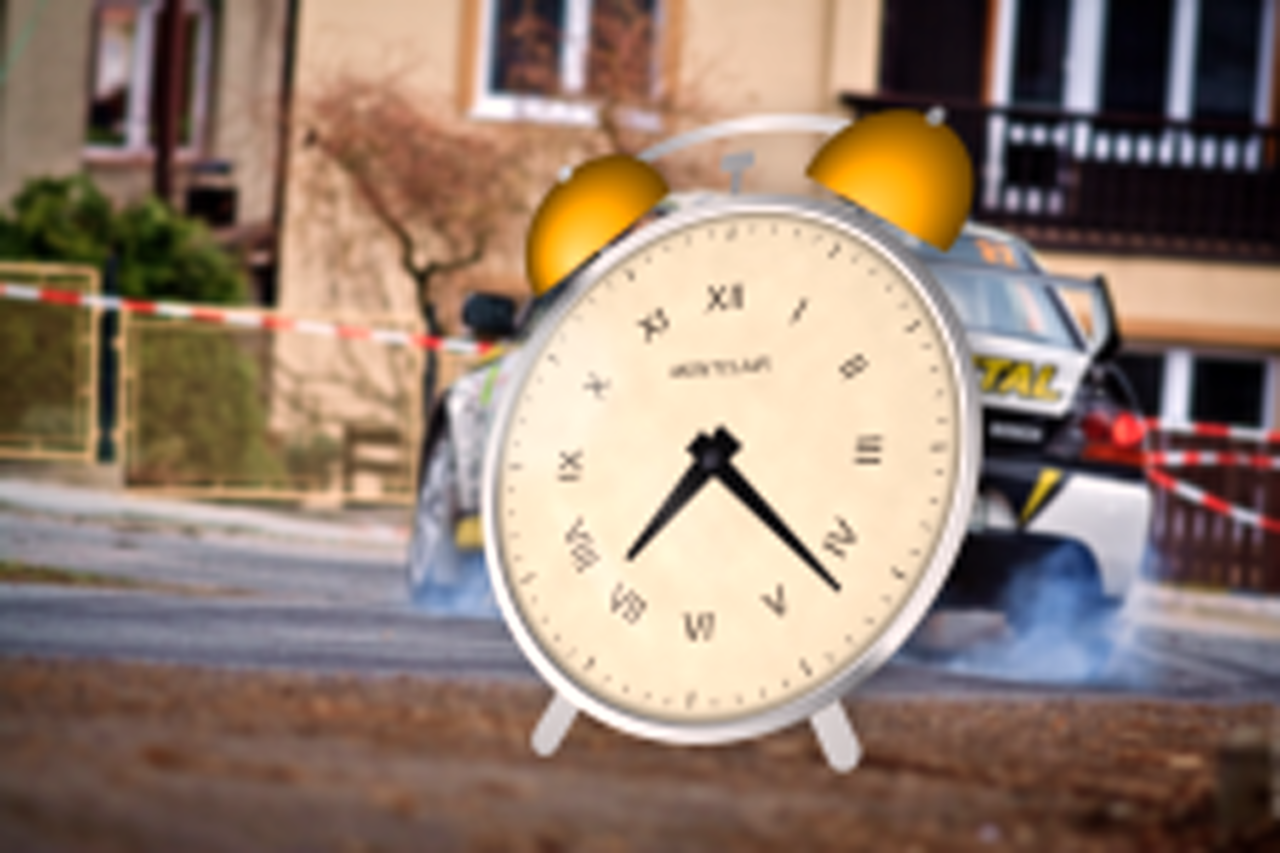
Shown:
h=7 m=22
